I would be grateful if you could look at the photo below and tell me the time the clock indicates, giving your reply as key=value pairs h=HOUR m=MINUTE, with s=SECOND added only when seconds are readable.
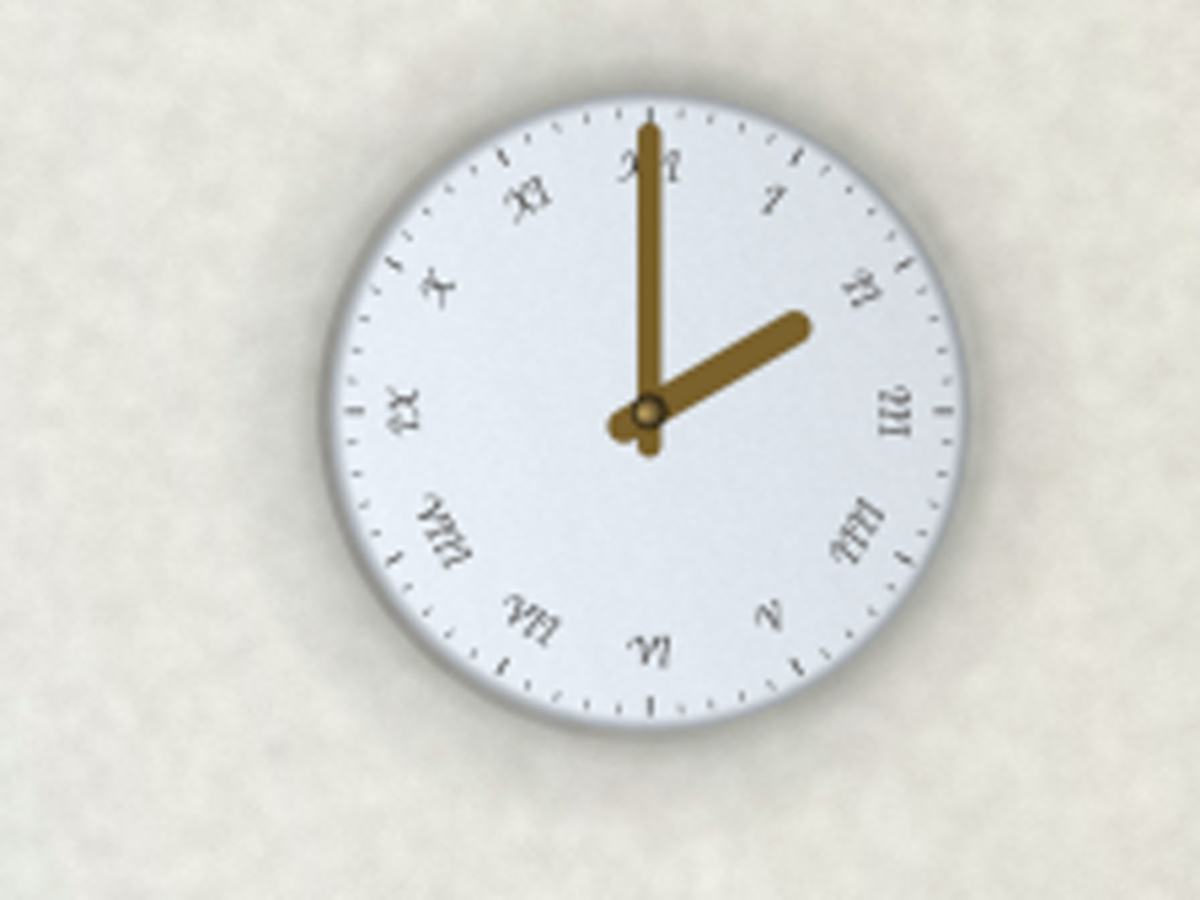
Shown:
h=2 m=0
